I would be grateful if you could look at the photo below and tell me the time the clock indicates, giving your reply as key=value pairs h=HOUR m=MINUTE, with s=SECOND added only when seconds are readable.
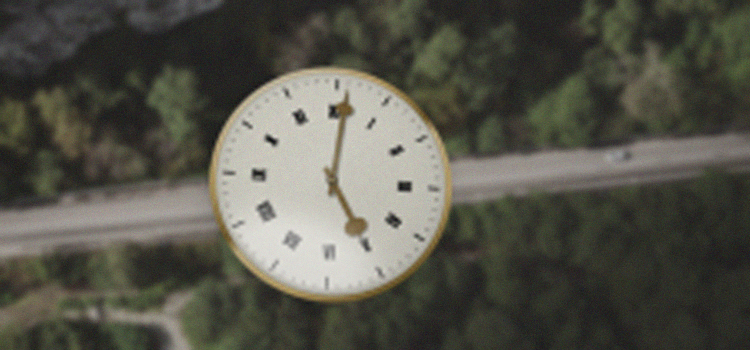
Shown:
h=5 m=1
